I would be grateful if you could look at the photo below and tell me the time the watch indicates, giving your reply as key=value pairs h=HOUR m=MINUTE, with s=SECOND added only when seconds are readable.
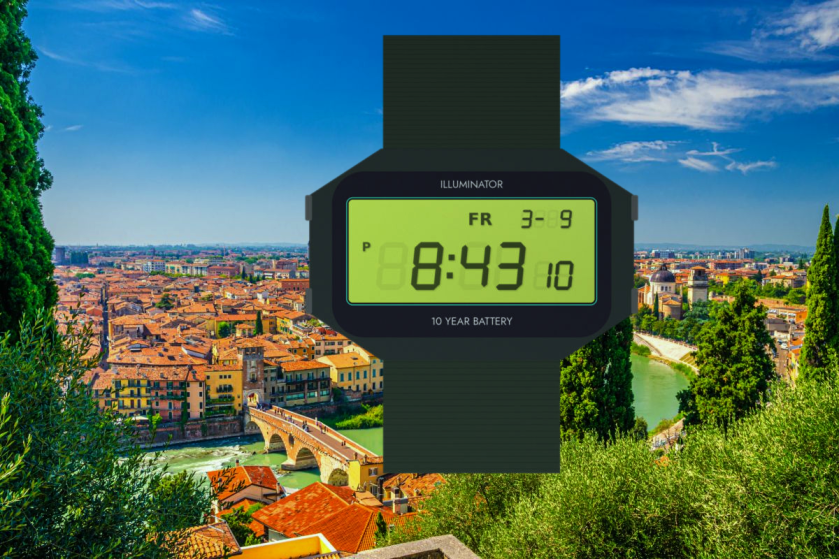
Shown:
h=8 m=43 s=10
